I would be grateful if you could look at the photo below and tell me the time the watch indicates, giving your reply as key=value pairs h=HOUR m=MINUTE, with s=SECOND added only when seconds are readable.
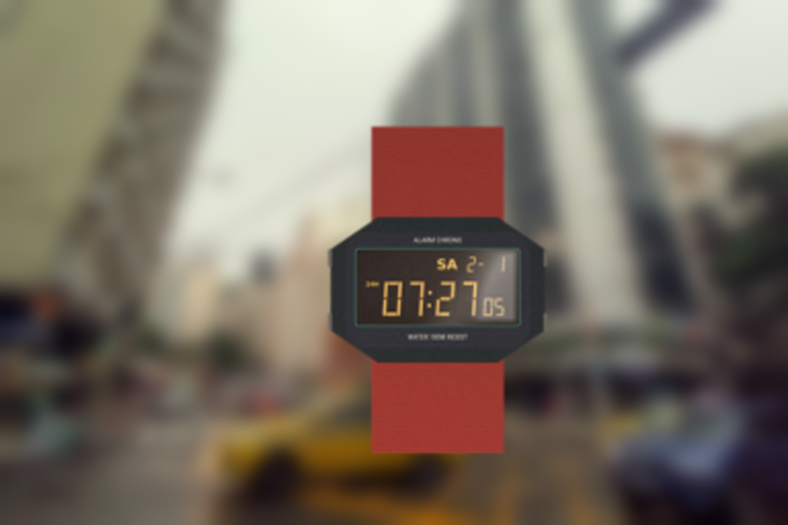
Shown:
h=7 m=27 s=5
